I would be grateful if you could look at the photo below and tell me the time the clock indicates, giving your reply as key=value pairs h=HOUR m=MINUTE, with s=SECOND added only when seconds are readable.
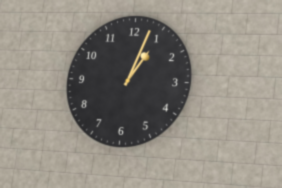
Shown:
h=1 m=3
